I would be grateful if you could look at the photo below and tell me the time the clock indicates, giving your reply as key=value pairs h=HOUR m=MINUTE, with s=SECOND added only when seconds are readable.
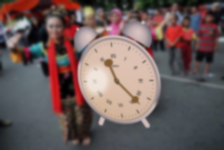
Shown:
h=11 m=23
